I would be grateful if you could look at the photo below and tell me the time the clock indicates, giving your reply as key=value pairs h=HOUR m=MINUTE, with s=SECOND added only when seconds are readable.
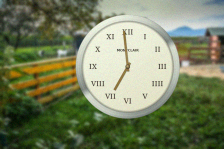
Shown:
h=6 m=59
